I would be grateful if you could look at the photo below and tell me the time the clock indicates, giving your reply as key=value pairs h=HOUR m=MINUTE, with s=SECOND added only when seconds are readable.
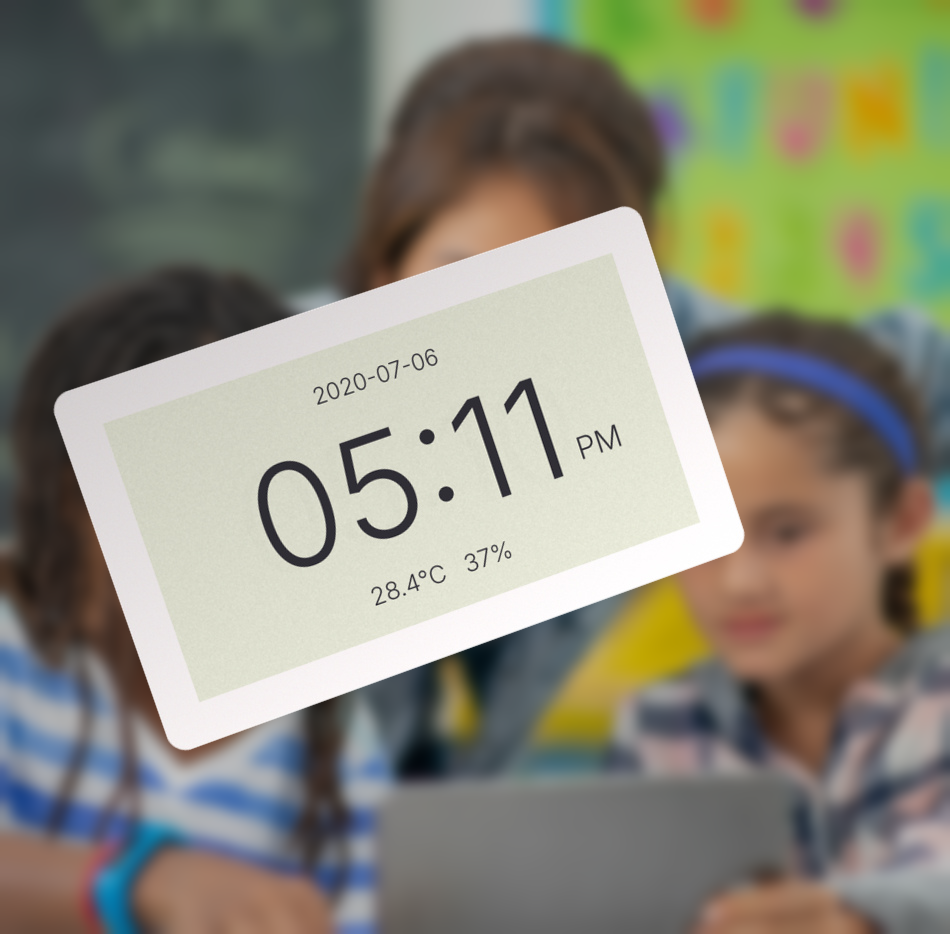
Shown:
h=5 m=11
